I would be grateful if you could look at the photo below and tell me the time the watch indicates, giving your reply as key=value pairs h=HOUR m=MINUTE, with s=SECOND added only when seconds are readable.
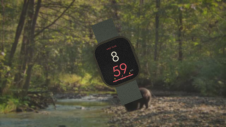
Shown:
h=8 m=59
